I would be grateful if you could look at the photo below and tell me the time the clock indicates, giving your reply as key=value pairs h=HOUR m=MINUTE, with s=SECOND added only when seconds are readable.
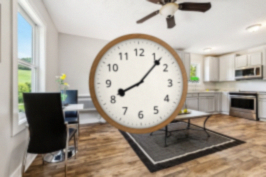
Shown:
h=8 m=7
